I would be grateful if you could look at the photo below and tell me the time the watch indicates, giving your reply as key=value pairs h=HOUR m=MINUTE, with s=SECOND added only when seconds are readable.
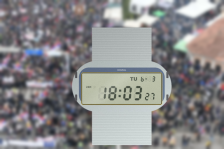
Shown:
h=18 m=3 s=27
